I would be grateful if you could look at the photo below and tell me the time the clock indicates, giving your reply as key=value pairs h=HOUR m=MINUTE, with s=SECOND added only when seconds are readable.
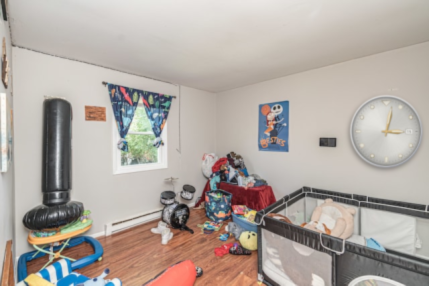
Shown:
h=3 m=2
